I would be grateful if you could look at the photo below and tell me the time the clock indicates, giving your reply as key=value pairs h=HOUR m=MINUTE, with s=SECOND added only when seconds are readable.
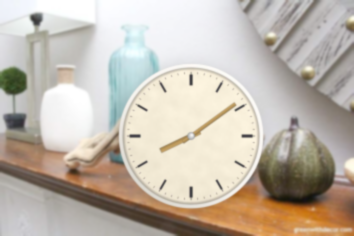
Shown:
h=8 m=9
